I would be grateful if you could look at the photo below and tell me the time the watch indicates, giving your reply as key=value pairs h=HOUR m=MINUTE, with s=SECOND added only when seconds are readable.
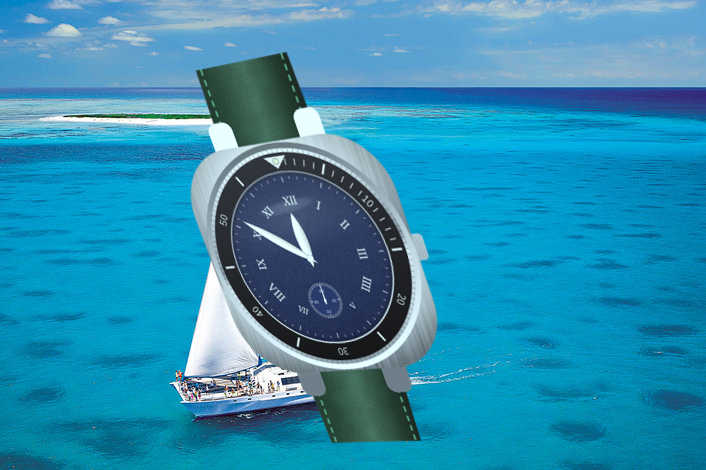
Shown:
h=11 m=51
